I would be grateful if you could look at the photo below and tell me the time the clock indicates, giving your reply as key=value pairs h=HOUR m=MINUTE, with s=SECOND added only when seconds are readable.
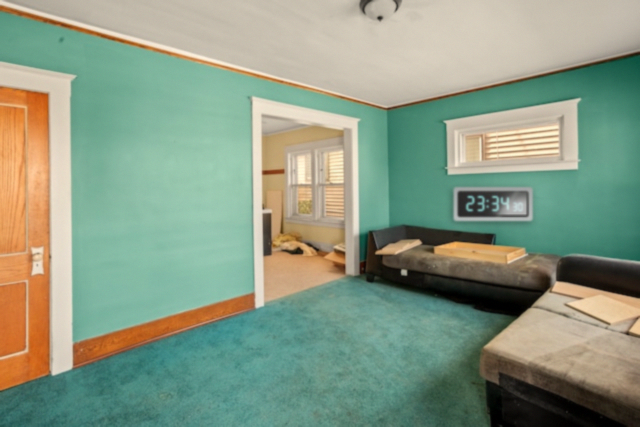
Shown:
h=23 m=34
